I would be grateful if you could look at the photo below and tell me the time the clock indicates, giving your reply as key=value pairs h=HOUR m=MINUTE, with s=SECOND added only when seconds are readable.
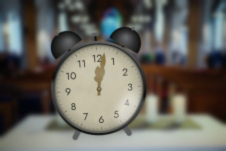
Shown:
h=12 m=2
